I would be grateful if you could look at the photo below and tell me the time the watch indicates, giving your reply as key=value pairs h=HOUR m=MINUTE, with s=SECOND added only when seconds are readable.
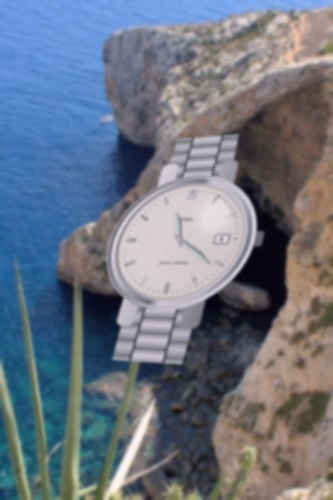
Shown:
h=11 m=21
